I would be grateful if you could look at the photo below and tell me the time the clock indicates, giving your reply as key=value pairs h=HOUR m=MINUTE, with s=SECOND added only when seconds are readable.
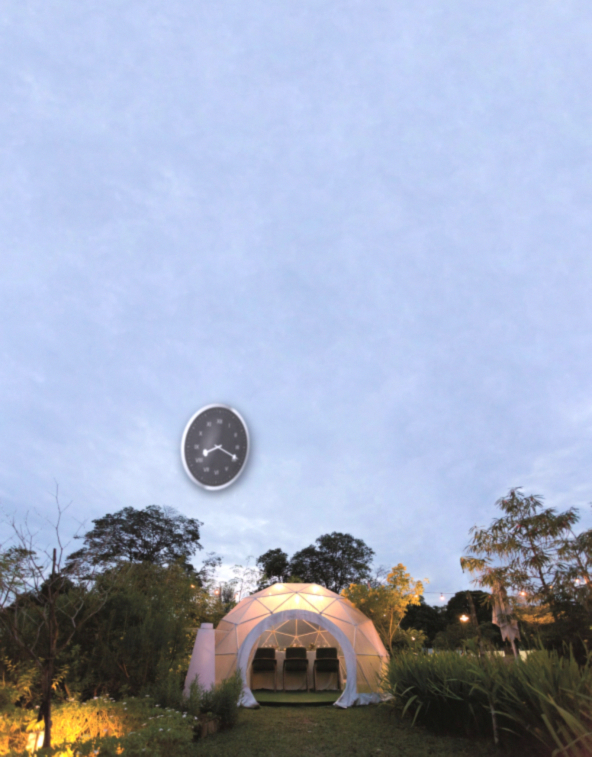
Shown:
h=8 m=19
